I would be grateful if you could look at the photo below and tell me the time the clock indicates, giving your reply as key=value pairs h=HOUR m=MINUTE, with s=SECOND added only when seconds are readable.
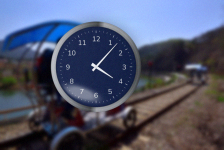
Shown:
h=4 m=7
